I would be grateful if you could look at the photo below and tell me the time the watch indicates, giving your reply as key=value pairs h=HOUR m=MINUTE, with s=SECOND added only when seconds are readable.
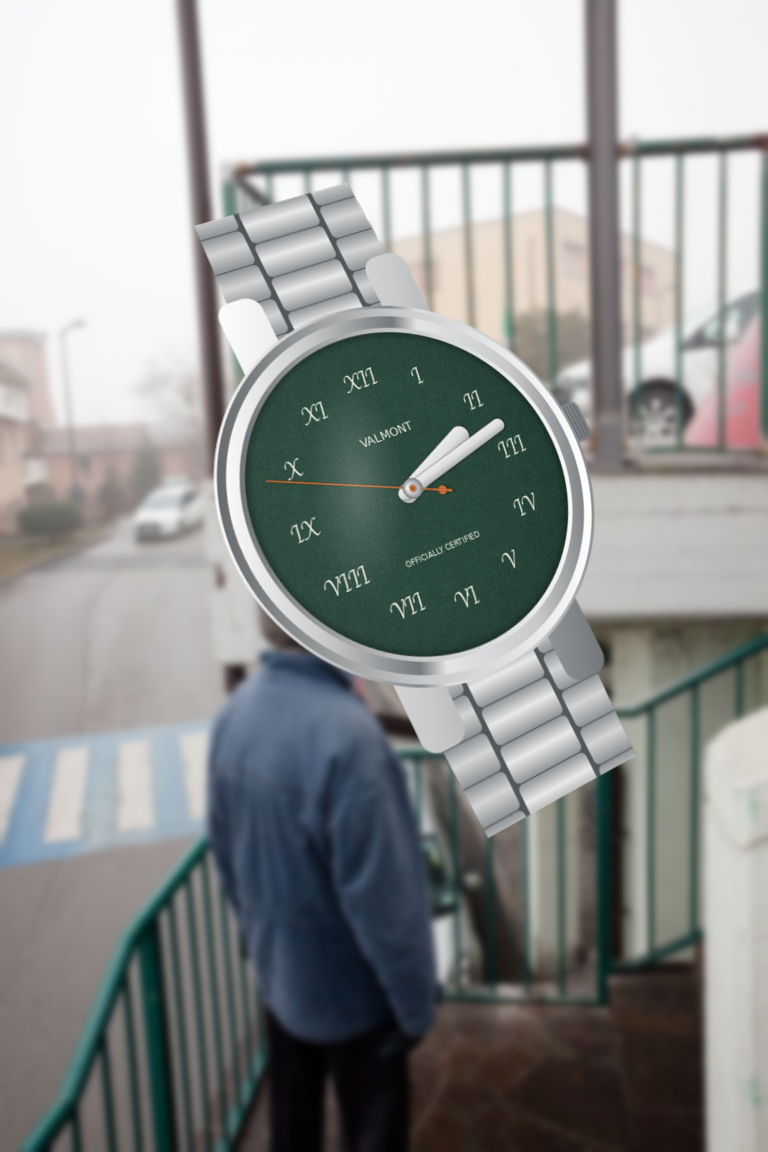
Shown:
h=2 m=12 s=49
